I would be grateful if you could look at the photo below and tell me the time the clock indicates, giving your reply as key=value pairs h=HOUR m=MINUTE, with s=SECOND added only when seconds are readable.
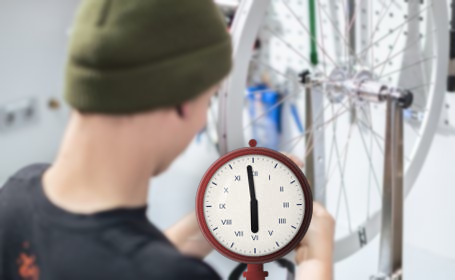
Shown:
h=5 m=59
